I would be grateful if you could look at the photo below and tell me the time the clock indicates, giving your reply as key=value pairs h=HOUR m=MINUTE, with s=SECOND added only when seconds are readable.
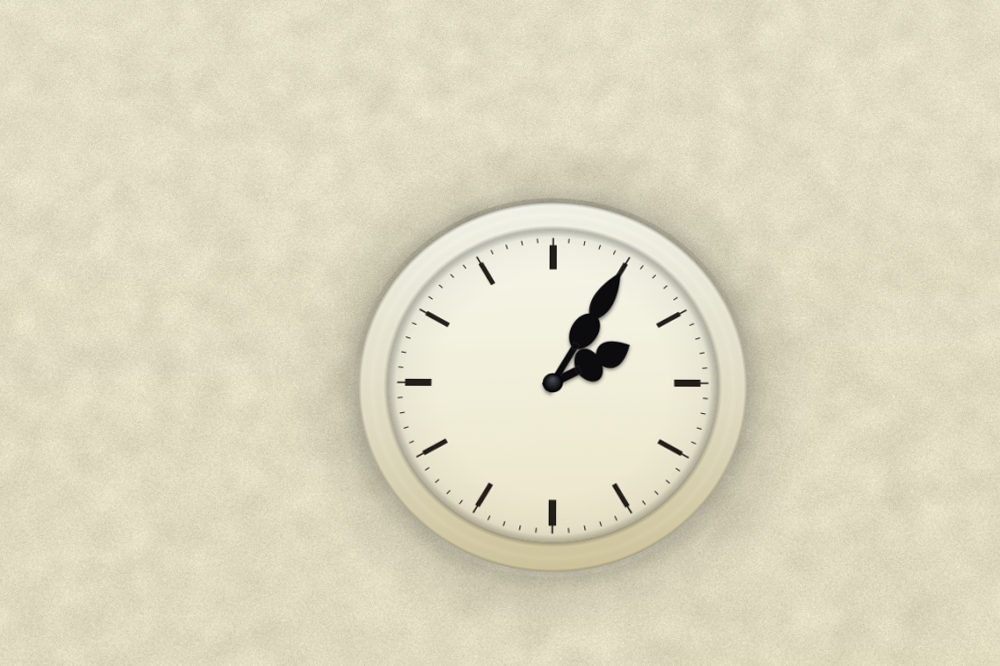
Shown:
h=2 m=5
